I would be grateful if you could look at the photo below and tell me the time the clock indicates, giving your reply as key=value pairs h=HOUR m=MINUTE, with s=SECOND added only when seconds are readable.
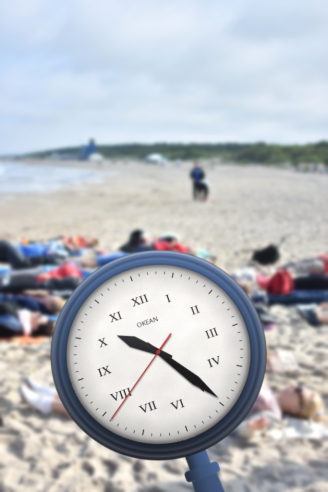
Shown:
h=10 m=24 s=39
